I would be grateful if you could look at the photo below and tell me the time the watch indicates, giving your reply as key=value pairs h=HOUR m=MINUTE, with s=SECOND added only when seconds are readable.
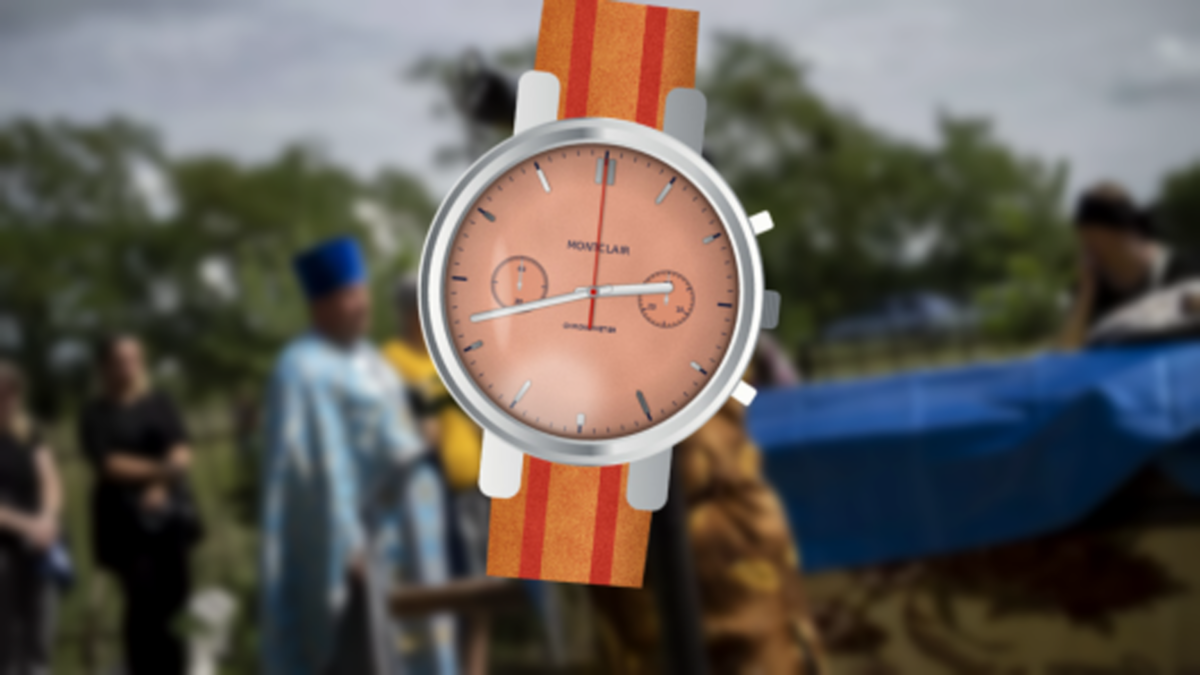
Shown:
h=2 m=42
